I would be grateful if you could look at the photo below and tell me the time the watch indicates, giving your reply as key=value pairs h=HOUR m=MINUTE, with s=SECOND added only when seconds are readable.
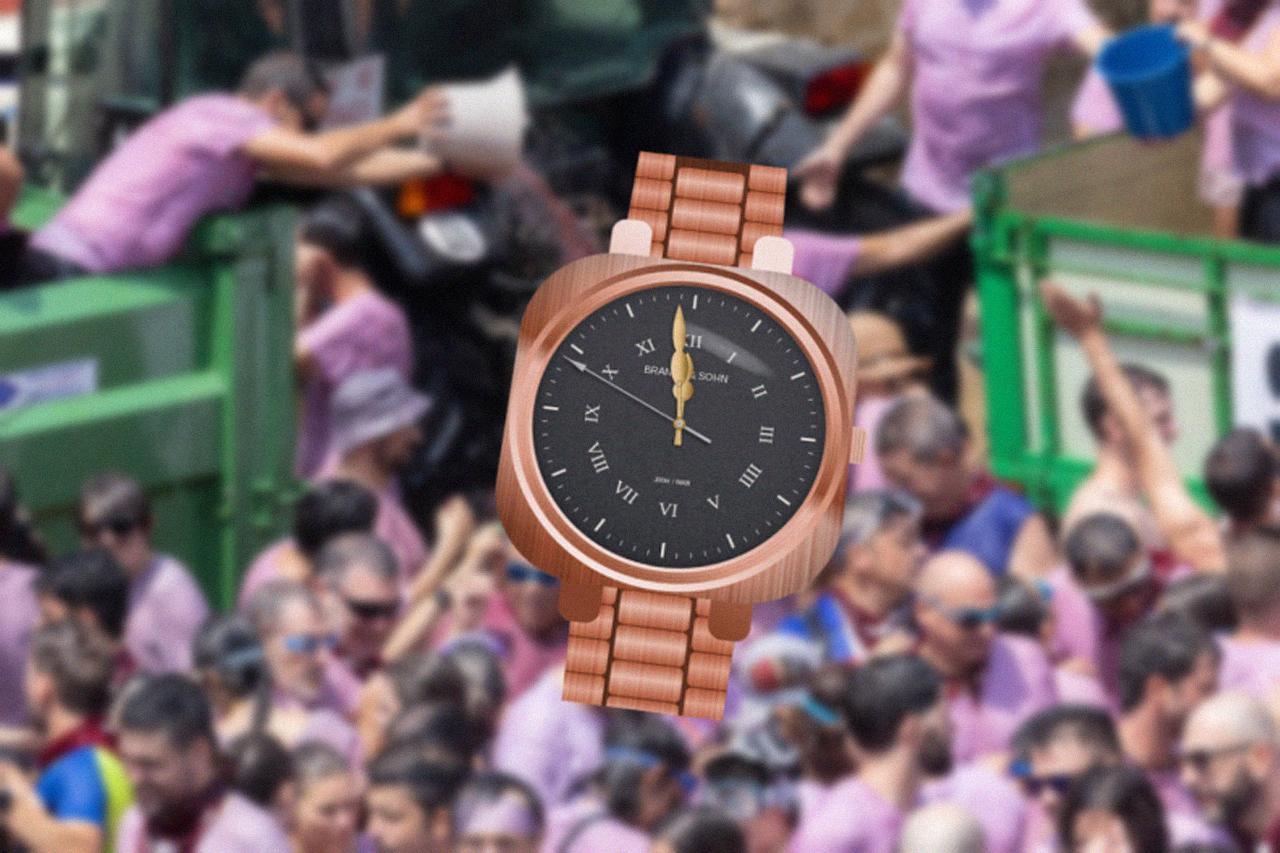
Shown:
h=11 m=58 s=49
